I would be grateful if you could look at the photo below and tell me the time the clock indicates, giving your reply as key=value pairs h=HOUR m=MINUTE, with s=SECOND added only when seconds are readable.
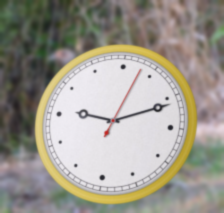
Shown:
h=9 m=11 s=3
